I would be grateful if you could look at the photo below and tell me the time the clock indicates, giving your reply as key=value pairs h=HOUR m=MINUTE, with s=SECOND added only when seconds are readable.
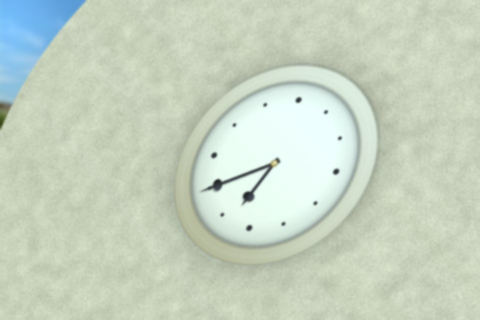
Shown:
h=6 m=40
